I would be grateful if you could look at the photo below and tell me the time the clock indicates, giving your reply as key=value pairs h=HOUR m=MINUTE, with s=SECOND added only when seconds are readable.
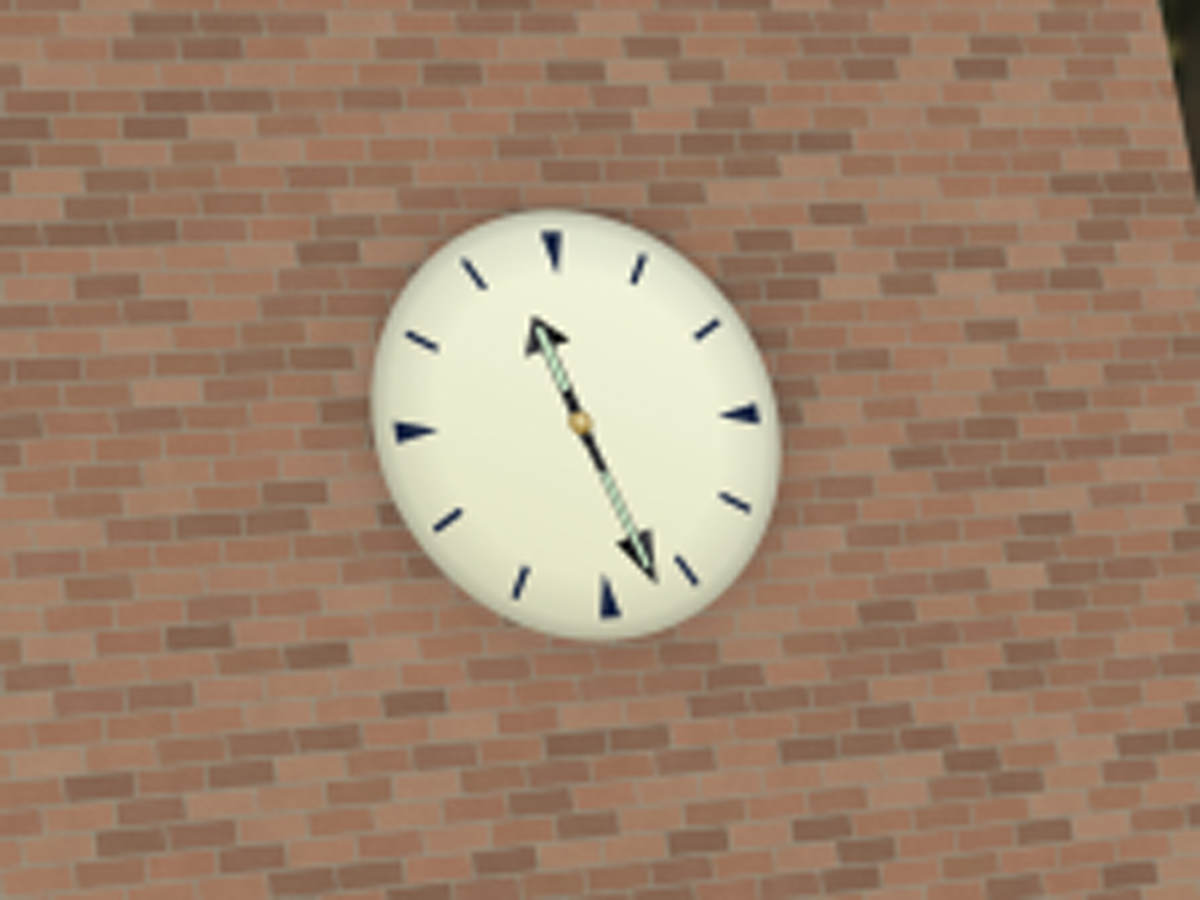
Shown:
h=11 m=27
